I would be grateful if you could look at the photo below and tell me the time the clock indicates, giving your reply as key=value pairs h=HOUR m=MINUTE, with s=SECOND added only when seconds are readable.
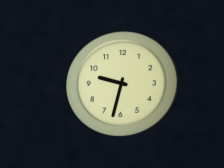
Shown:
h=9 m=32
